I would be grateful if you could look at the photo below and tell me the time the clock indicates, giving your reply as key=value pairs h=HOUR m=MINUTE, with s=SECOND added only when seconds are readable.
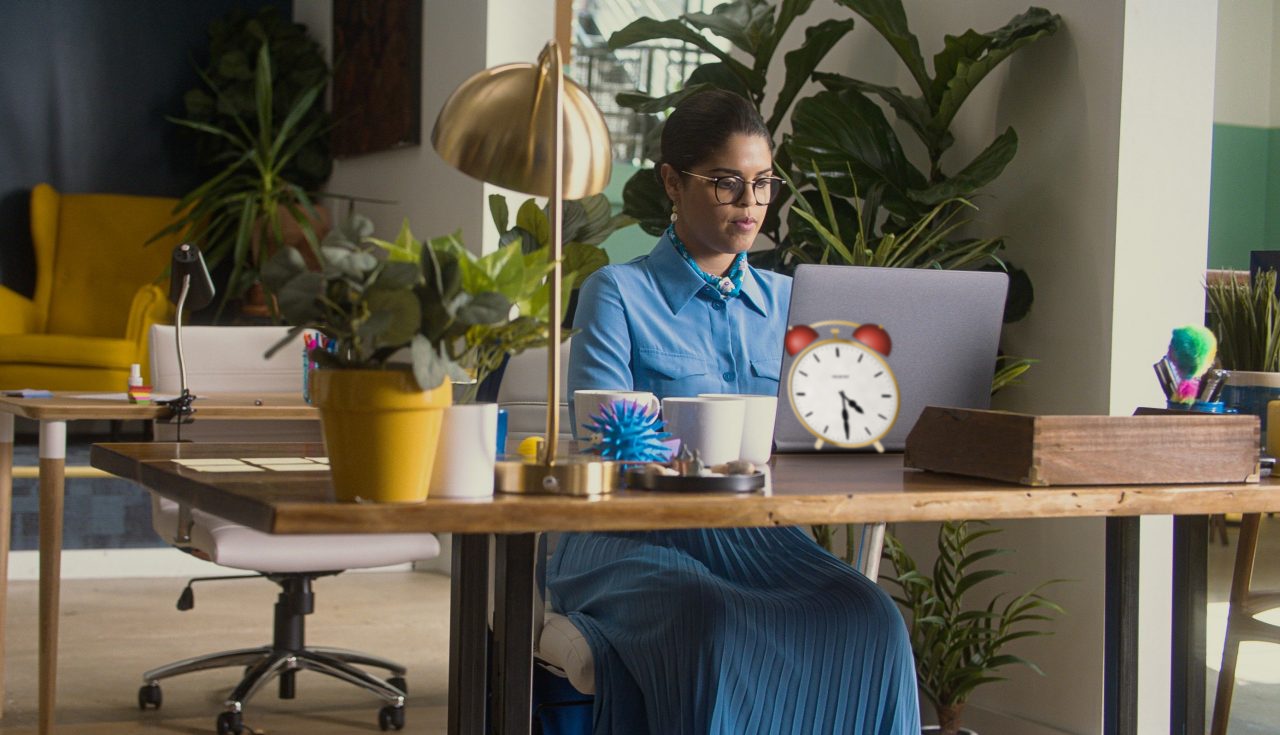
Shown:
h=4 m=30
